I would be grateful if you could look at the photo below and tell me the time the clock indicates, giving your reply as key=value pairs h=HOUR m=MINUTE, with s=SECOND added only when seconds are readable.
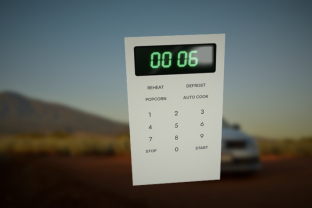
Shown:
h=0 m=6
